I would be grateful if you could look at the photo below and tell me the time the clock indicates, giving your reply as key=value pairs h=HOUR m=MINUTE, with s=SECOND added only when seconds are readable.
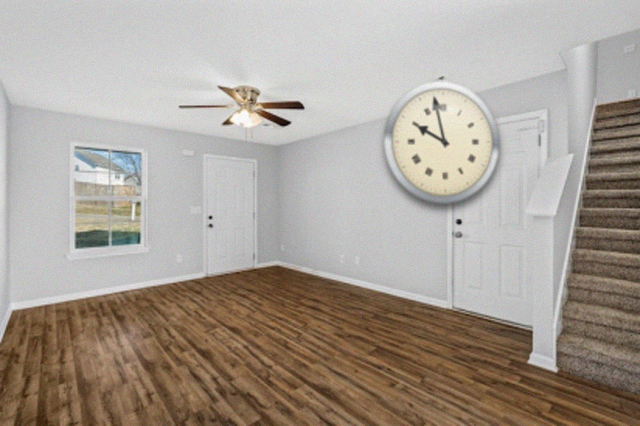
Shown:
h=9 m=58
